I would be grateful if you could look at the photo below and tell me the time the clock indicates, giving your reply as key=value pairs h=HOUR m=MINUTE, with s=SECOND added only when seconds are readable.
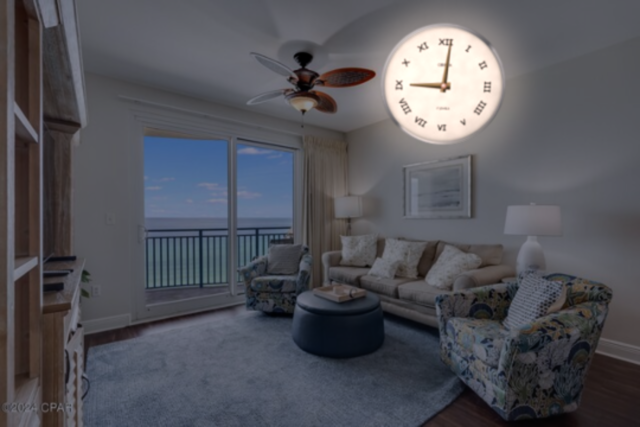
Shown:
h=9 m=1
